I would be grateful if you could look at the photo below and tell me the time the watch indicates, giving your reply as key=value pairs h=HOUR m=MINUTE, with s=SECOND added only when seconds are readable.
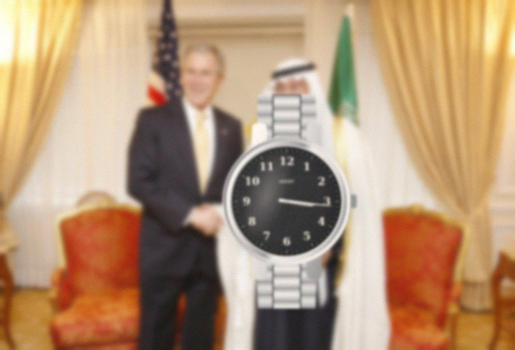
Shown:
h=3 m=16
